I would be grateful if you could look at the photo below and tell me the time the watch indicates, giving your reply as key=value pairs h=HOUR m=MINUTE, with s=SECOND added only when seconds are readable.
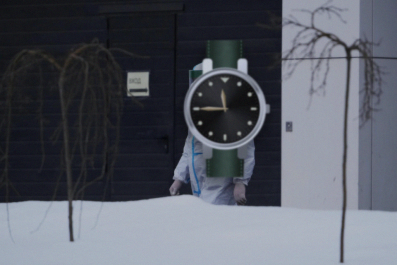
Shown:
h=11 m=45
